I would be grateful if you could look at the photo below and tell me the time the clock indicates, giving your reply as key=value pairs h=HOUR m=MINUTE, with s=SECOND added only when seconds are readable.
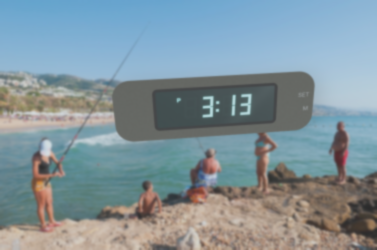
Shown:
h=3 m=13
